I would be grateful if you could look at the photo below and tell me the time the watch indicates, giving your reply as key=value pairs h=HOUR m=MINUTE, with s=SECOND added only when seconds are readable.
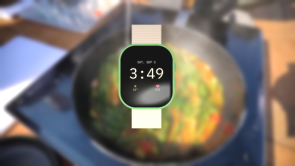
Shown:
h=3 m=49
